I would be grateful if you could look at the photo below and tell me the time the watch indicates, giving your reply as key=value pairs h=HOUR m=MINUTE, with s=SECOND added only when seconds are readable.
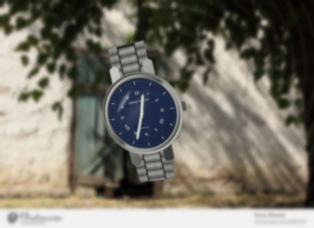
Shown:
h=12 m=34
